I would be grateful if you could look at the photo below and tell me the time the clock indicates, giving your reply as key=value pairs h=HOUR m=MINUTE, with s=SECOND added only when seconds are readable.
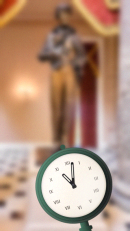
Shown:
h=11 m=2
